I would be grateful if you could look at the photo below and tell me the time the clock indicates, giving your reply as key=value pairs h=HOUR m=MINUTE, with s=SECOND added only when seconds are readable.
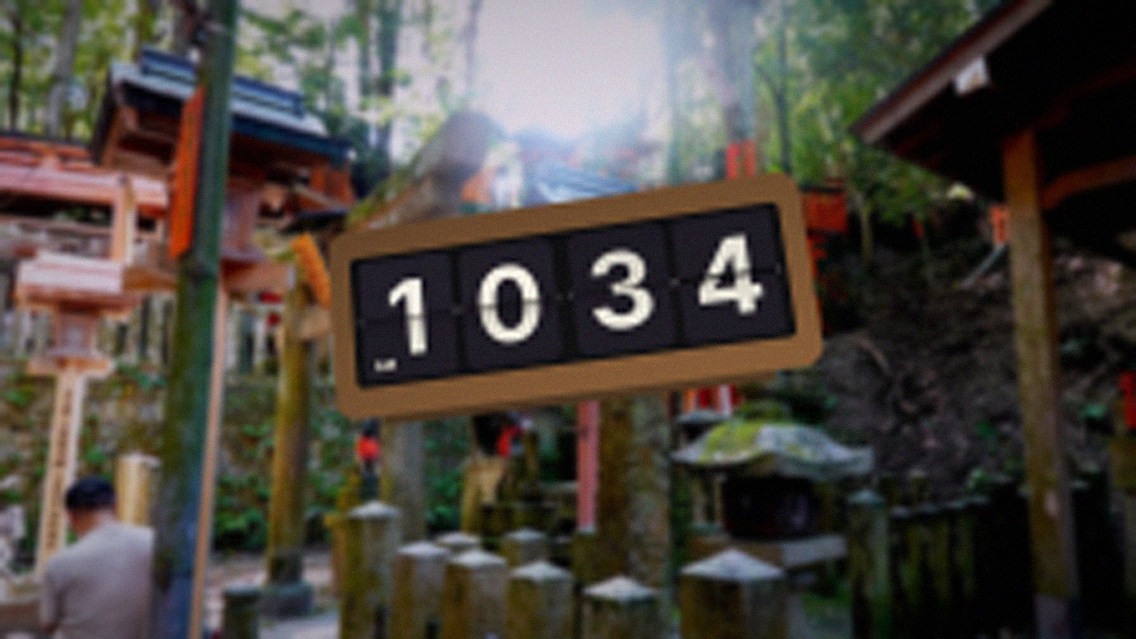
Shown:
h=10 m=34
